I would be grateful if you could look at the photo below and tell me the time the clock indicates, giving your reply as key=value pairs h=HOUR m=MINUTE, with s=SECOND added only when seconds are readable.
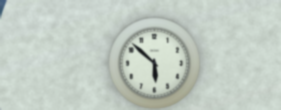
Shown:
h=5 m=52
